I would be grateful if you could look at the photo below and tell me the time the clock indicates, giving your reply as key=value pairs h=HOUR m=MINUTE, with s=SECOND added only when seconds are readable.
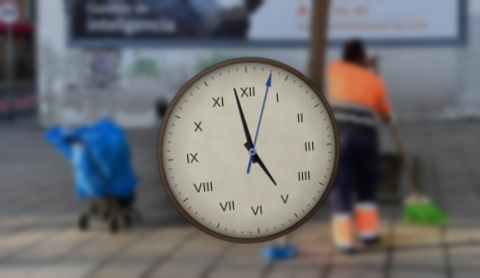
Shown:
h=4 m=58 s=3
